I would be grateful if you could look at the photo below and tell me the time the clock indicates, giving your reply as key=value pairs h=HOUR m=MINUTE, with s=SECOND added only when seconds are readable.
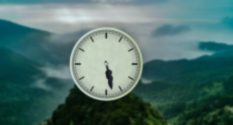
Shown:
h=5 m=28
